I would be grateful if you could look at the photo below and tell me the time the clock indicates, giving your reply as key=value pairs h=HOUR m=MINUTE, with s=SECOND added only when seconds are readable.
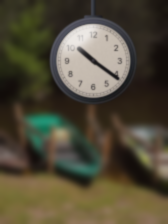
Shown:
h=10 m=21
